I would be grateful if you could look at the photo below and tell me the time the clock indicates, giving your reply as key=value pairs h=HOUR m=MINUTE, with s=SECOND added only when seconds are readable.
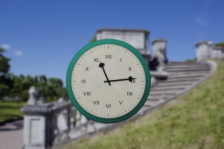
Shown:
h=11 m=14
